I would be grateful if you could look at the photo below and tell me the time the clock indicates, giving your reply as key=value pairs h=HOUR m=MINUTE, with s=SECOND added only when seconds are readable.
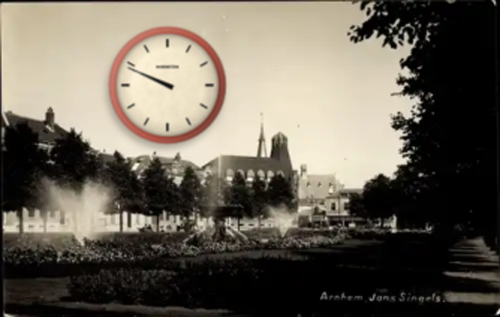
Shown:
h=9 m=49
